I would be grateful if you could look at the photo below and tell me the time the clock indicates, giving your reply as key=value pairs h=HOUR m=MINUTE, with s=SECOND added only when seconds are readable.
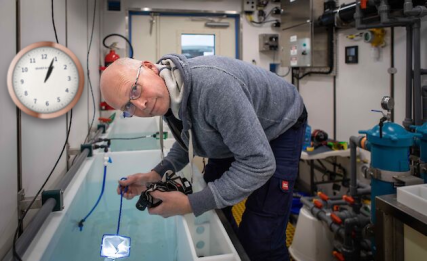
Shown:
h=1 m=4
